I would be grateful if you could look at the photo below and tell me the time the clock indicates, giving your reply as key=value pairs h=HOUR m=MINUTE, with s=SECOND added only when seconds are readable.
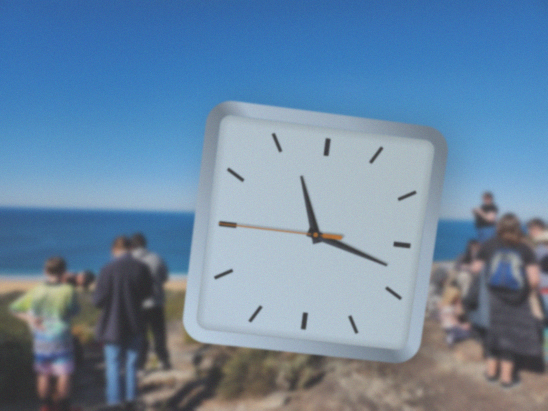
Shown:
h=11 m=17 s=45
